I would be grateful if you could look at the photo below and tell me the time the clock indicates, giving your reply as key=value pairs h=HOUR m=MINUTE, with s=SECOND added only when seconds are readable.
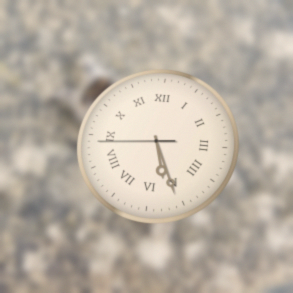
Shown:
h=5 m=25 s=44
